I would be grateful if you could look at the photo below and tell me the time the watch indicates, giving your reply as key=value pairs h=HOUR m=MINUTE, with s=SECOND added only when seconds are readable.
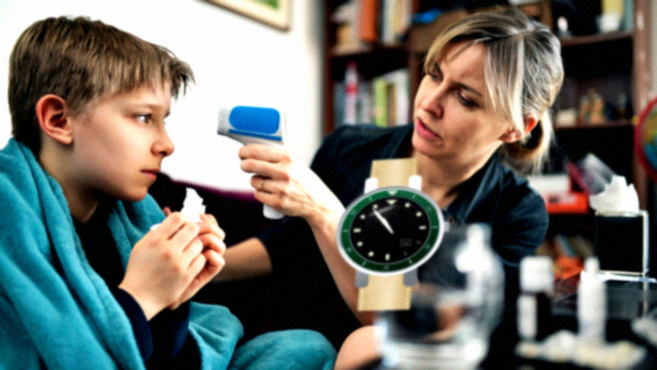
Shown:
h=10 m=54
